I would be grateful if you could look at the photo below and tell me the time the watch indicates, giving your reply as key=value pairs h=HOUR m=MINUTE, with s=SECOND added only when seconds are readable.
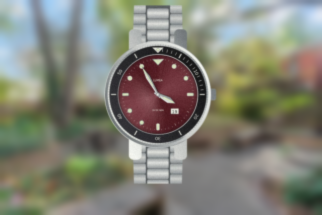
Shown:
h=3 m=55
